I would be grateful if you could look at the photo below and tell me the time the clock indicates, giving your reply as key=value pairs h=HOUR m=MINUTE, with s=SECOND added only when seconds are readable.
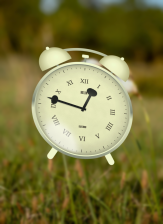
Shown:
h=12 m=47
